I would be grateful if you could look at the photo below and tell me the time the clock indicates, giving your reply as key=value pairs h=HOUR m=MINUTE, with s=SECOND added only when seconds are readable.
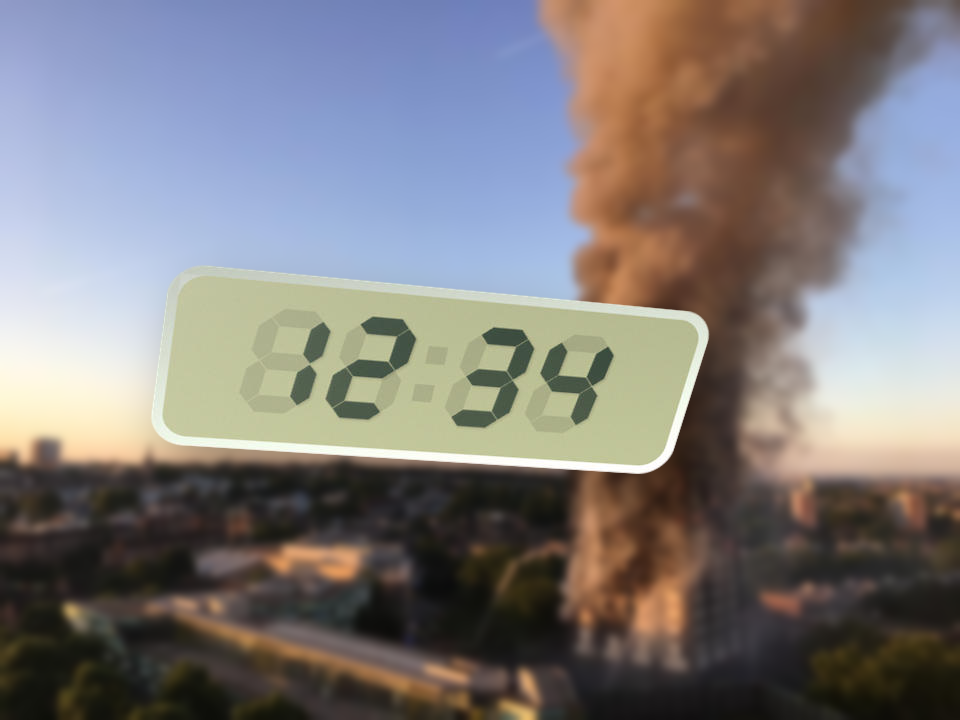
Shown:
h=12 m=34
